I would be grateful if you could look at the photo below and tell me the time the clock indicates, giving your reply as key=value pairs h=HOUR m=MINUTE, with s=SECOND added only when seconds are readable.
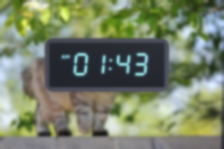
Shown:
h=1 m=43
